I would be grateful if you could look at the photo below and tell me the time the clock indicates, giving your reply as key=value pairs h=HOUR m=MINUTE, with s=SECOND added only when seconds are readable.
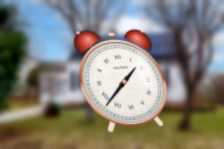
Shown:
h=1 m=38
